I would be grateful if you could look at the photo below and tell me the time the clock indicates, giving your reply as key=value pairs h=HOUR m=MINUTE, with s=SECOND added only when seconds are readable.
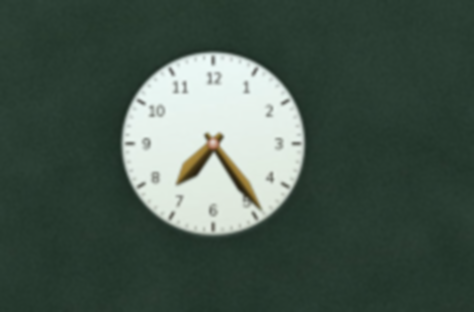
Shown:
h=7 m=24
